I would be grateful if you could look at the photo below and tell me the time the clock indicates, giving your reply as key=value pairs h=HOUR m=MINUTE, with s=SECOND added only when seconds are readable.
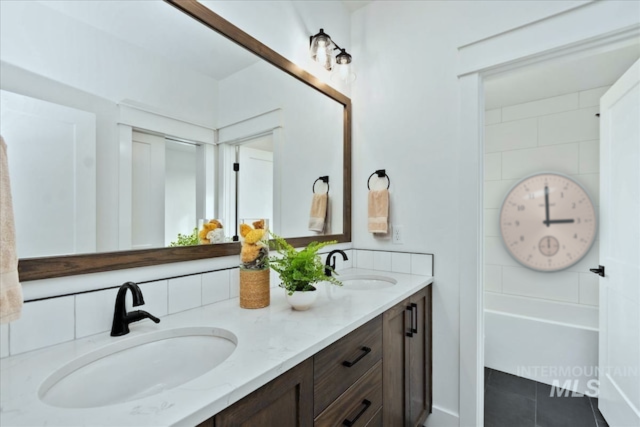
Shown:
h=3 m=0
